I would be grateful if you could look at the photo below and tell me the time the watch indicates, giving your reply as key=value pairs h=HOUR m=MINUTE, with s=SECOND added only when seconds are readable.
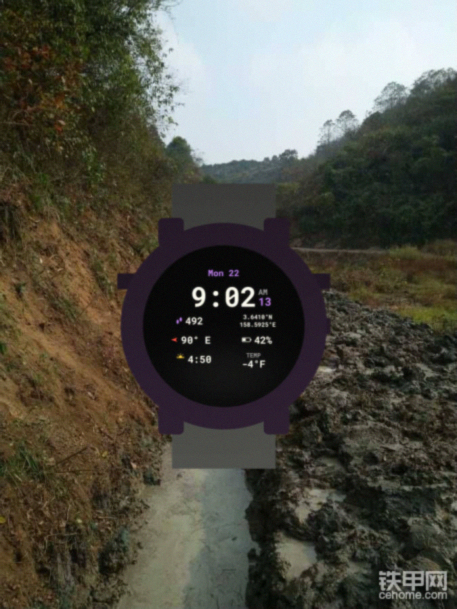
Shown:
h=9 m=2 s=13
